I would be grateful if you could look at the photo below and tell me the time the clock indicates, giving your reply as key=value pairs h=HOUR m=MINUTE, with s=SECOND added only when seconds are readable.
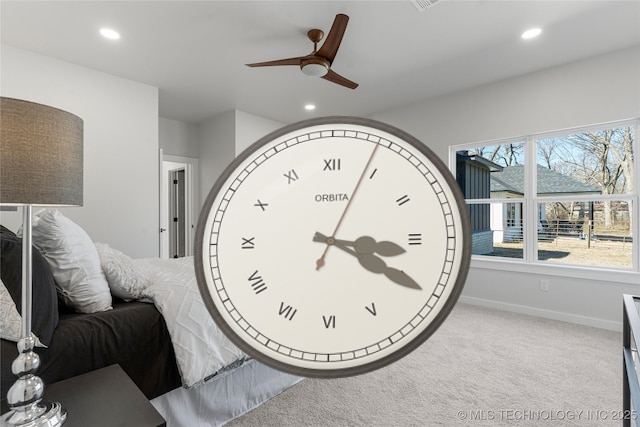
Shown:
h=3 m=20 s=4
